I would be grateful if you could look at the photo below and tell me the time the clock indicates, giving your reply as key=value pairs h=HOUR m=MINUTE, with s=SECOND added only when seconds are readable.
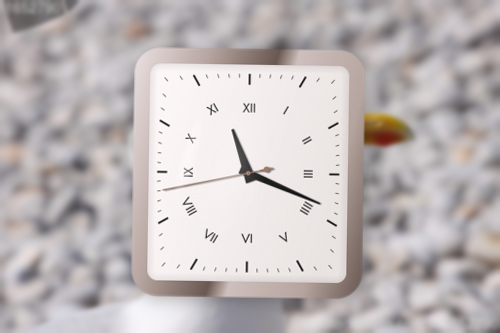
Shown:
h=11 m=18 s=43
